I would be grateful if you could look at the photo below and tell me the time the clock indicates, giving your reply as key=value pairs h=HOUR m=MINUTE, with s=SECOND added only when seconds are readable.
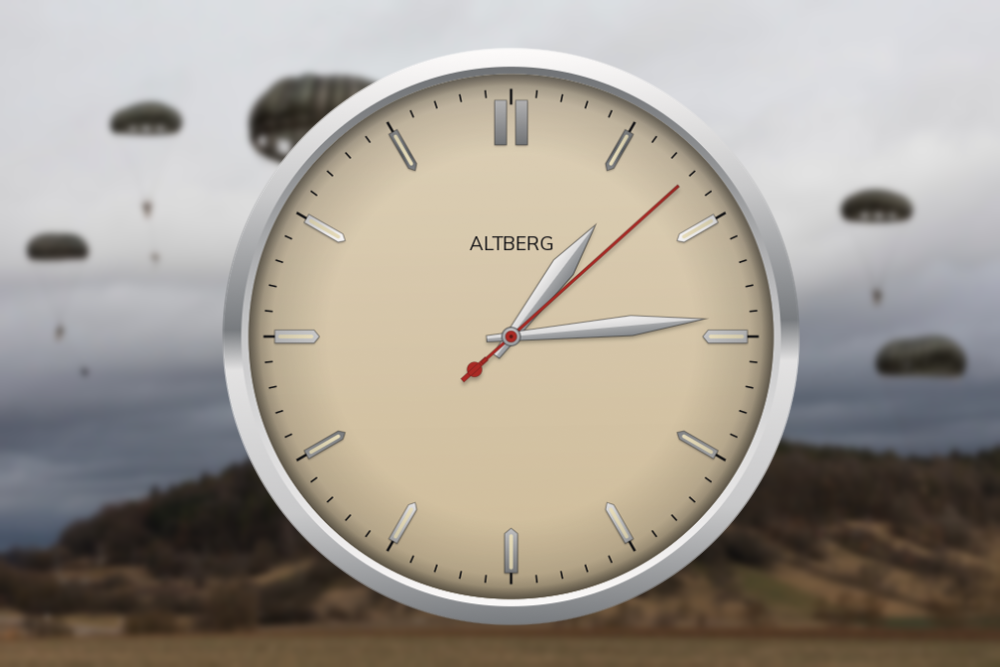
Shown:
h=1 m=14 s=8
